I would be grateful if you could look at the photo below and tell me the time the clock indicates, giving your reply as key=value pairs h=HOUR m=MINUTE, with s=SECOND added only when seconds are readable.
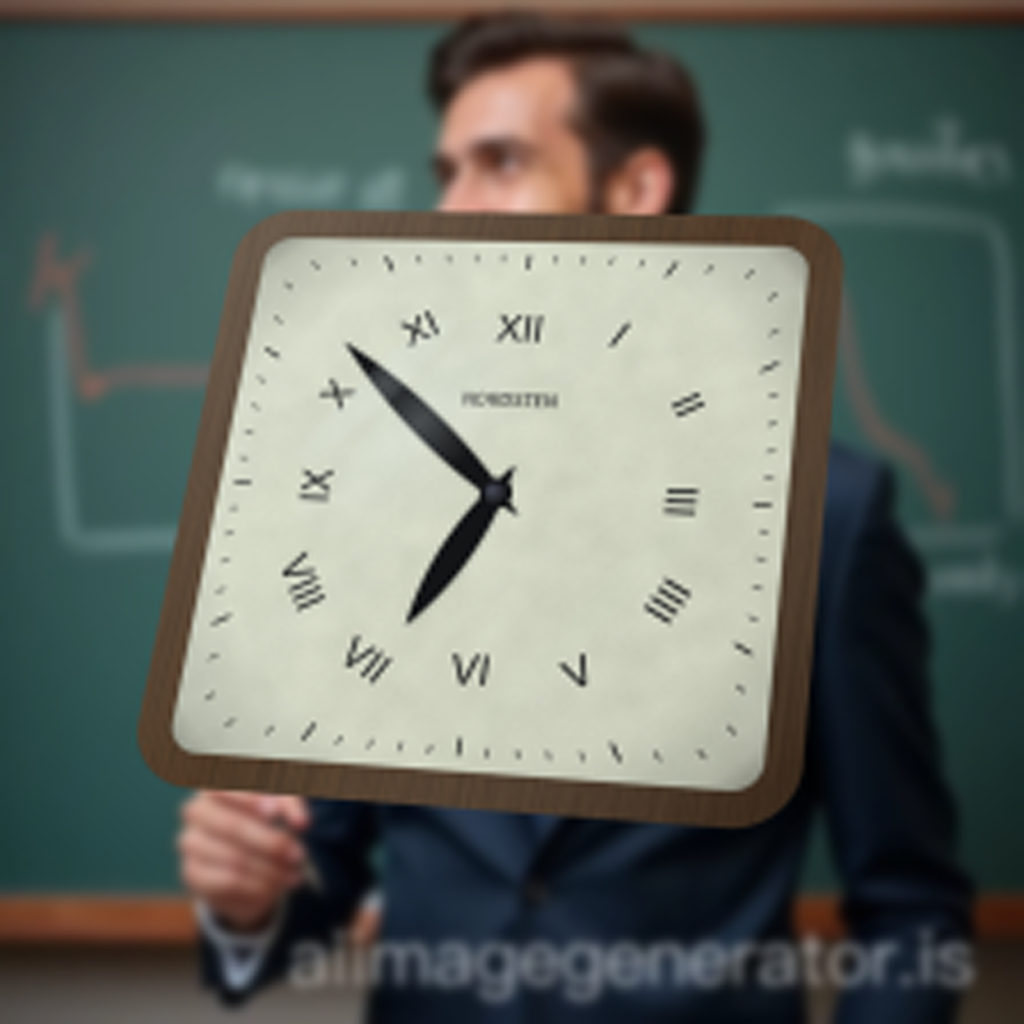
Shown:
h=6 m=52
